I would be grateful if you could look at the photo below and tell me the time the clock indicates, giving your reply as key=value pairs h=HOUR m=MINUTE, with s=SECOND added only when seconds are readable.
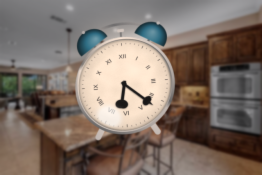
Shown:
h=6 m=22
